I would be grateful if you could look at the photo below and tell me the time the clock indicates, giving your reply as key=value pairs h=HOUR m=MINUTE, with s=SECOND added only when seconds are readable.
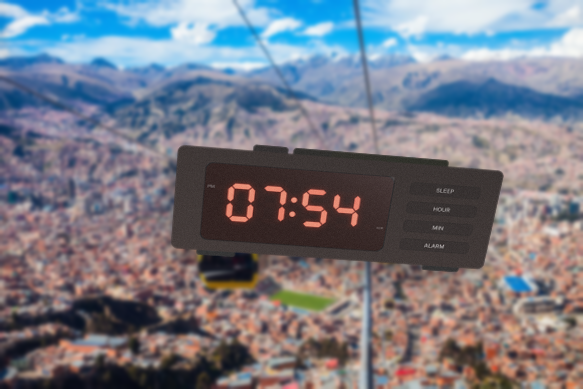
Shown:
h=7 m=54
